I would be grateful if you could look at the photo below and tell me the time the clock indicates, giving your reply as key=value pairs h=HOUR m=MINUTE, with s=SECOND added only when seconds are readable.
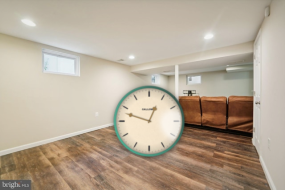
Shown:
h=12 m=48
